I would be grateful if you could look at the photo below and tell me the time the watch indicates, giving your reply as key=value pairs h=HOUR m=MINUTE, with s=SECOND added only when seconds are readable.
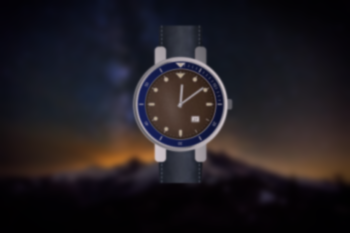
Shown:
h=12 m=9
